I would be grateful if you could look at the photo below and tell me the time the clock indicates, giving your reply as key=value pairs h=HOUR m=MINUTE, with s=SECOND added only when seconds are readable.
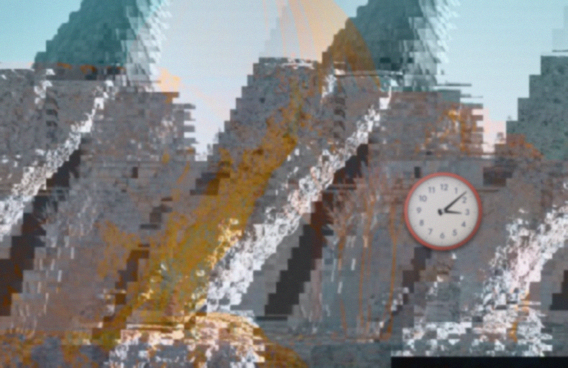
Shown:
h=3 m=8
